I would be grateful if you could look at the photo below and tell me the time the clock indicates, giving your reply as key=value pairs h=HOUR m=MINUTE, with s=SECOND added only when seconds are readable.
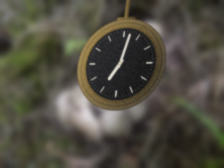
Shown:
h=7 m=2
